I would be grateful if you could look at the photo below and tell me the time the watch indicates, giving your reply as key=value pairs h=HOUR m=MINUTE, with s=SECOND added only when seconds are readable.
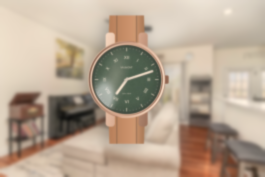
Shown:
h=7 m=12
